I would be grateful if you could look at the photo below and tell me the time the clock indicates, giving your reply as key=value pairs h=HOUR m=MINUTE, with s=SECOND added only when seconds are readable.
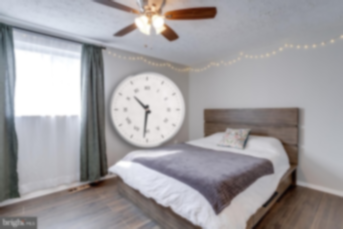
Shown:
h=10 m=31
